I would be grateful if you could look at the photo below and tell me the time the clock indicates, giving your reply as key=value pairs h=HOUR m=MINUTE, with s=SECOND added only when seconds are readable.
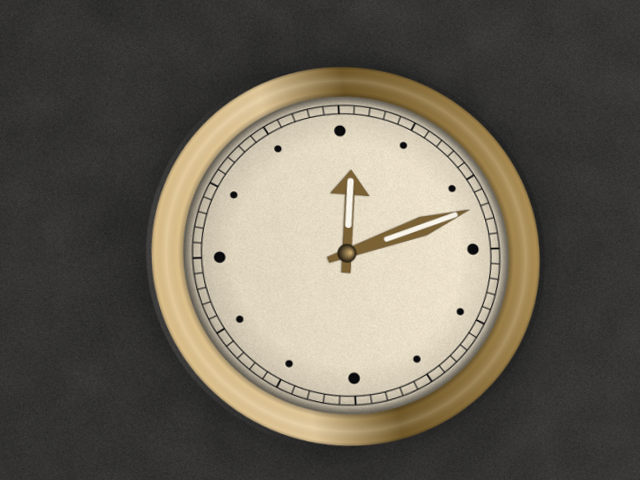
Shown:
h=12 m=12
